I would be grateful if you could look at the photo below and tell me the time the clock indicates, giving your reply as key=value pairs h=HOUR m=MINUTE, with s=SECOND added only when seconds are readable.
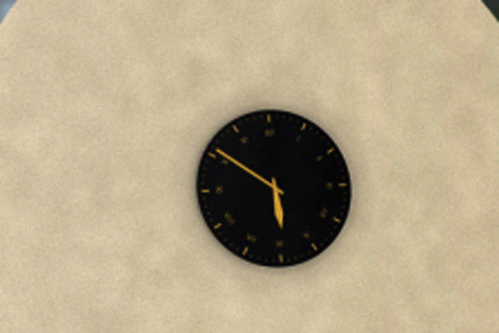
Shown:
h=5 m=51
